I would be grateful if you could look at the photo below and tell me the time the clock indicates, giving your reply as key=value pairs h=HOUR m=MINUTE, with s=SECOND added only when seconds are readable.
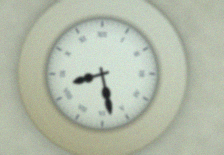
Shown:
h=8 m=28
